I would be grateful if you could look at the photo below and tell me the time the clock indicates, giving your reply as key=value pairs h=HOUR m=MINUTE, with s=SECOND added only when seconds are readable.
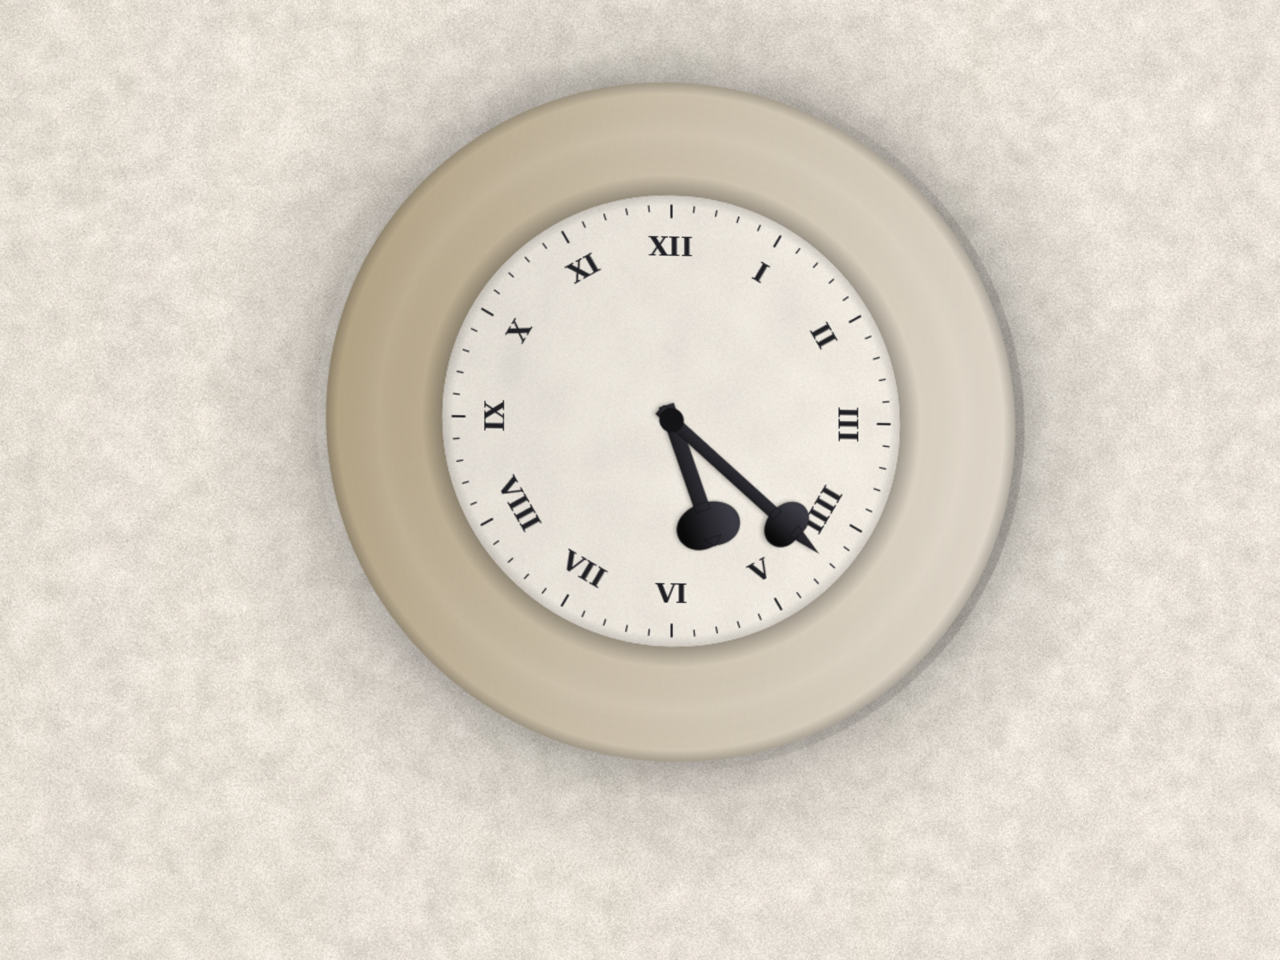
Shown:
h=5 m=22
